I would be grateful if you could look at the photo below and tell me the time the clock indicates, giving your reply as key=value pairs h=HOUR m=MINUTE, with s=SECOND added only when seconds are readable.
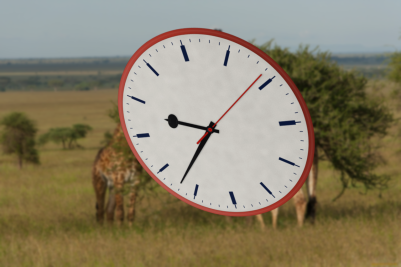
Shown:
h=9 m=37 s=9
